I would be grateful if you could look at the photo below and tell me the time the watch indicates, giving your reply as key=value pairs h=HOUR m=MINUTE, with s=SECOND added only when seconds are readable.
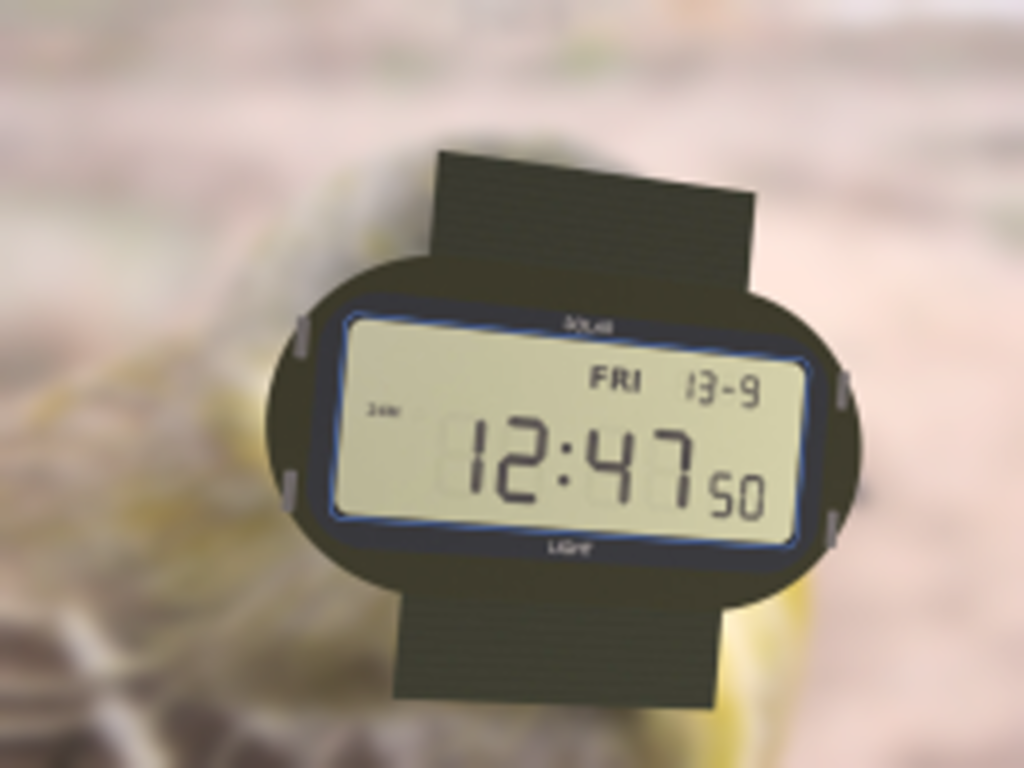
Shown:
h=12 m=47 s=50
